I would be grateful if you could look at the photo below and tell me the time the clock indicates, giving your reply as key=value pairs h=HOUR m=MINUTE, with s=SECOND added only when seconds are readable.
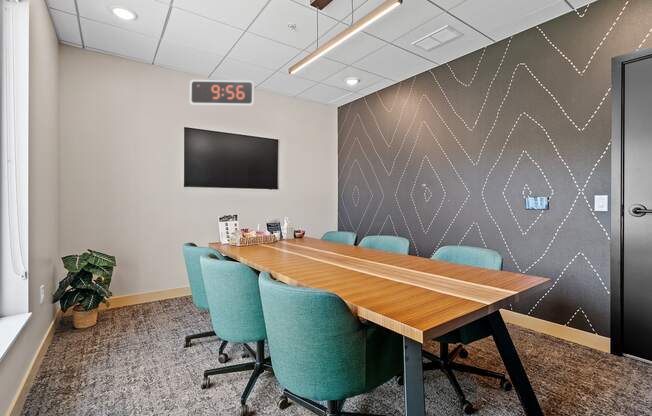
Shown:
h=9 m=56
